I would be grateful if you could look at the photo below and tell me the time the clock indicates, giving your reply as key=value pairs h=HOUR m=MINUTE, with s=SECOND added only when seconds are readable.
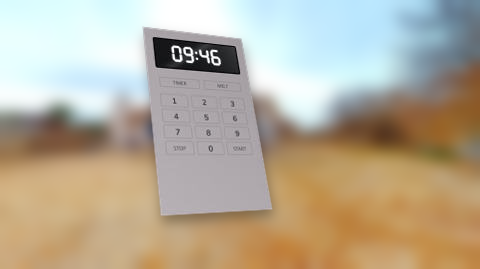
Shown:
h=9 m=46
